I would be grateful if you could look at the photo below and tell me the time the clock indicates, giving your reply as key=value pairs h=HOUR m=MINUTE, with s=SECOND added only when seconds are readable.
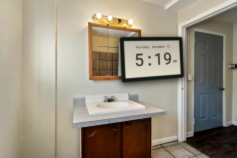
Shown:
h=5 m=19
